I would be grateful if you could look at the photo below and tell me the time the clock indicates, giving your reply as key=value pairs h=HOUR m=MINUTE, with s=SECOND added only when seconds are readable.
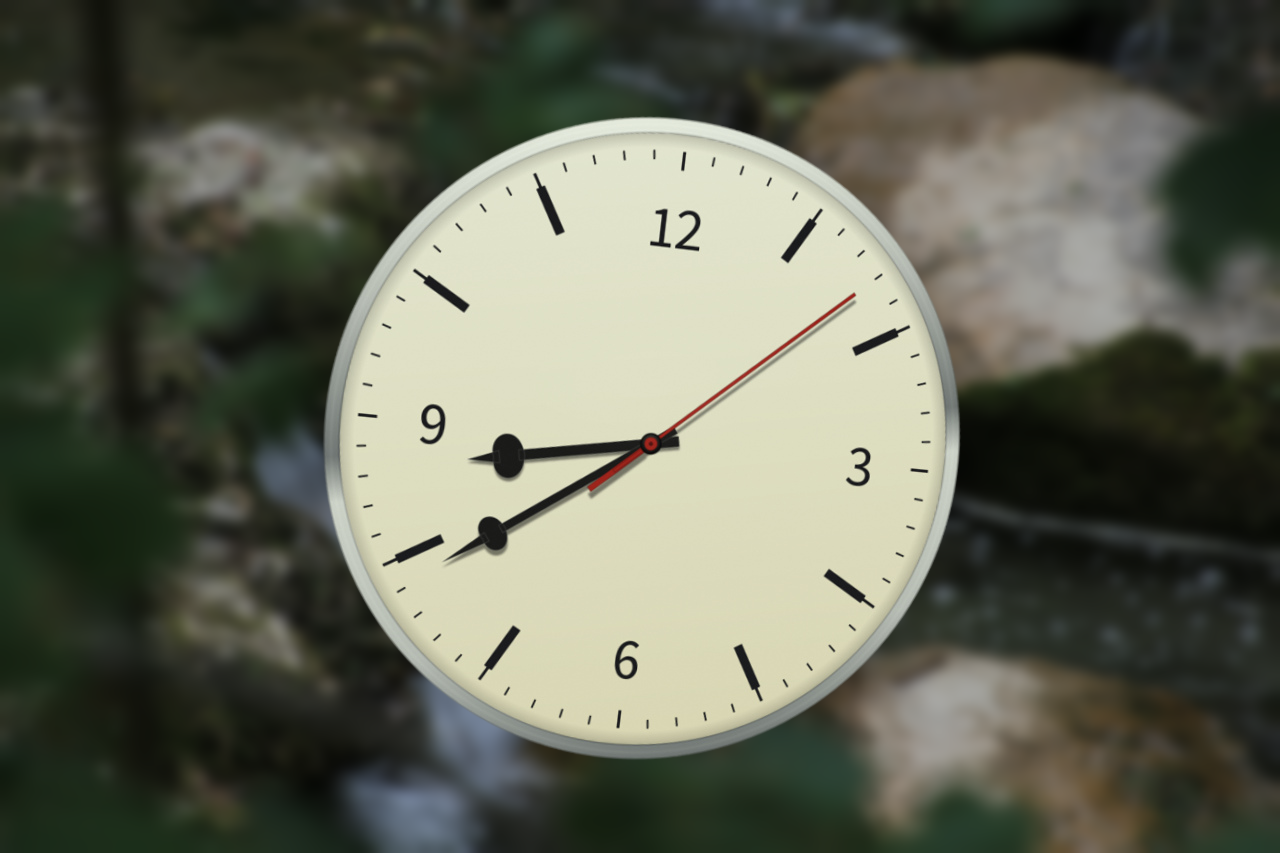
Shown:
h=8 m=39 s=8
